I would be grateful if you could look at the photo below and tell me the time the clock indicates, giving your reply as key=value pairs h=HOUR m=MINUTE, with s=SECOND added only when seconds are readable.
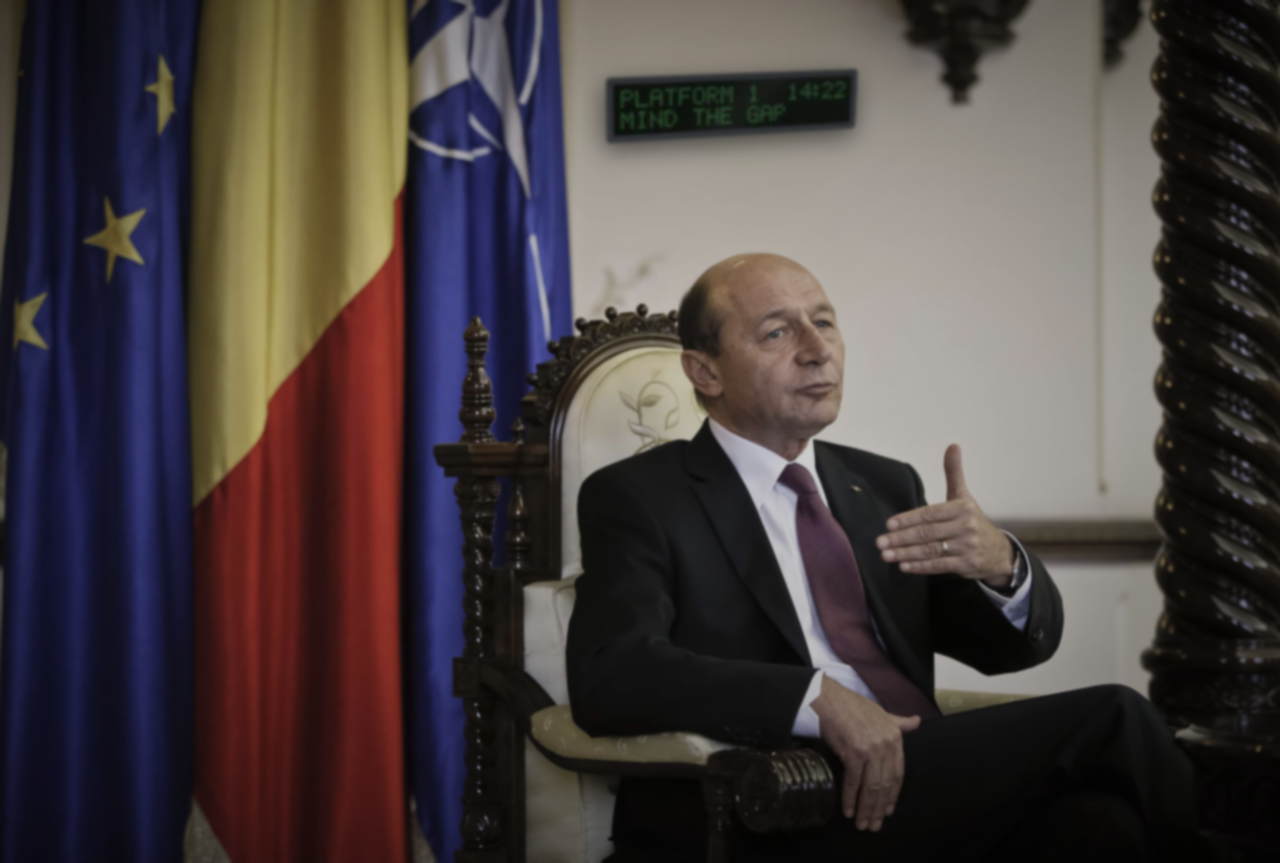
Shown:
h=14 m=22
